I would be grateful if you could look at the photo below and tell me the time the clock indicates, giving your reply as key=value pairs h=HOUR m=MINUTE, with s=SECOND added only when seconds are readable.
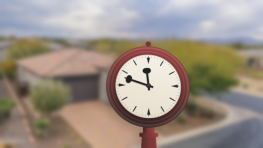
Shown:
h=11 m=48
